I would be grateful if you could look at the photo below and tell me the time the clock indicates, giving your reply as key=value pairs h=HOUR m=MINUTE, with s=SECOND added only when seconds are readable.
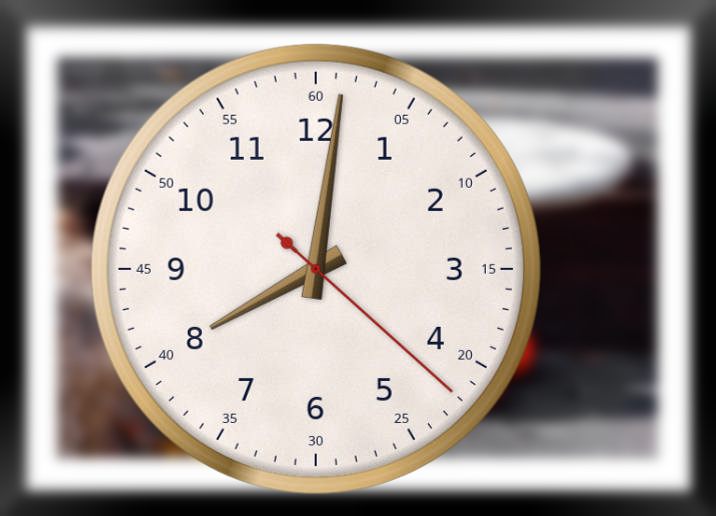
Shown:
h=8 m=1 s=22
